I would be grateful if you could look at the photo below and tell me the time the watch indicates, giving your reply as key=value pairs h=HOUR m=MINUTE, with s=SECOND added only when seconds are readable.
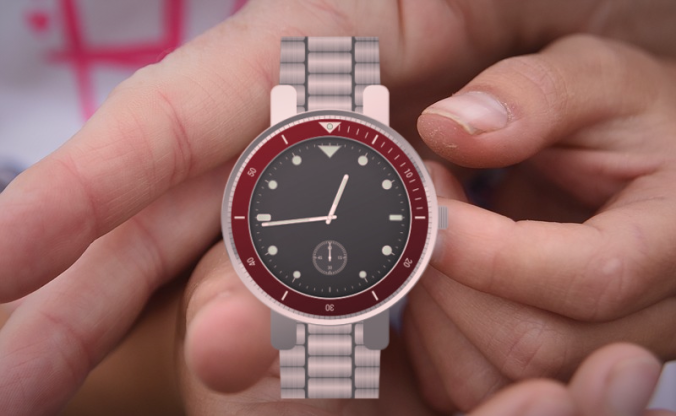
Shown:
h=12 m=44
